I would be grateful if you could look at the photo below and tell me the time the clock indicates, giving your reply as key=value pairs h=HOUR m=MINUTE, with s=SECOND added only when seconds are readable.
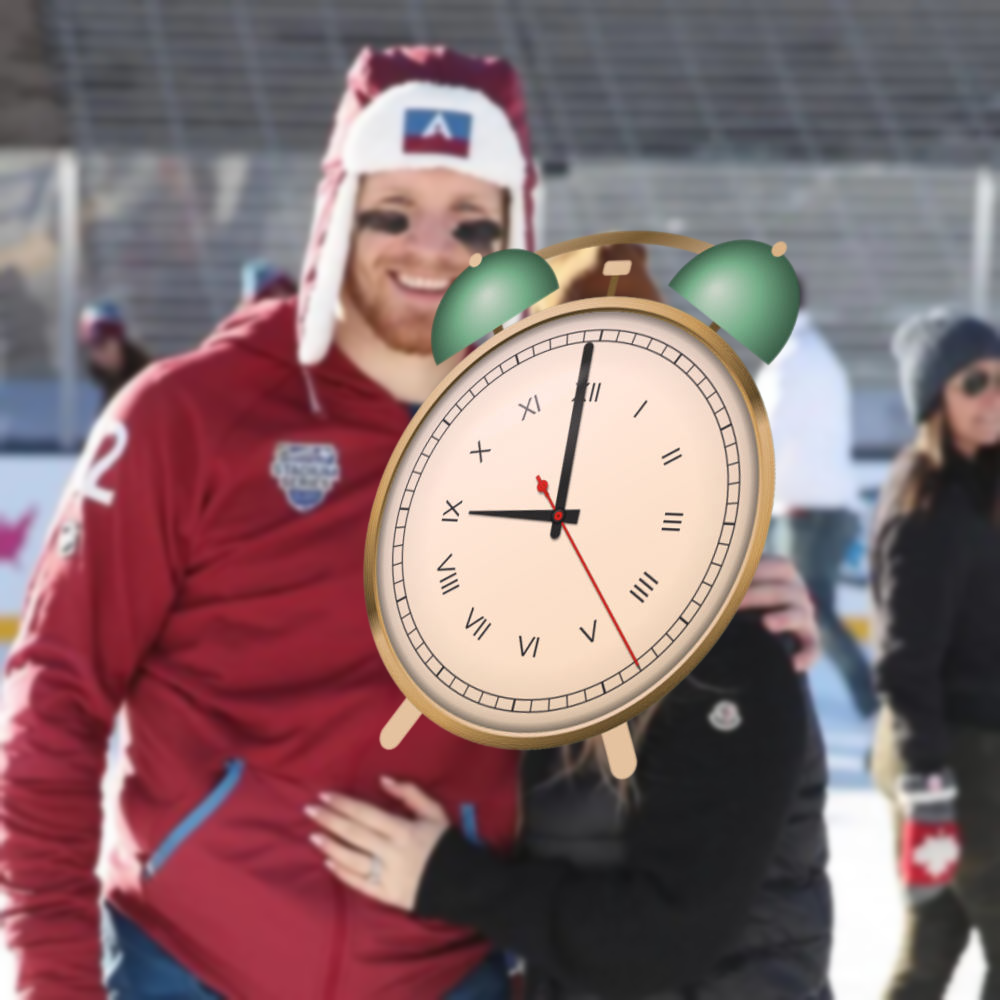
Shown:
h=8 m=59 s=23
